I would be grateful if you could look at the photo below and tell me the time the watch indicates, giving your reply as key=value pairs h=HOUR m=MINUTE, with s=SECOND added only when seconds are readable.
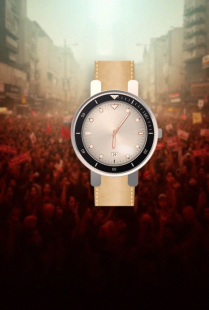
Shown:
h=6 m=6
